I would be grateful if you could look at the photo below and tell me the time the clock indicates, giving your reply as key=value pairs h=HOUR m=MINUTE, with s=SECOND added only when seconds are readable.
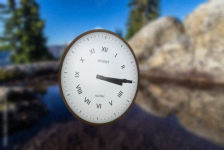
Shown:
h=3 m=15
